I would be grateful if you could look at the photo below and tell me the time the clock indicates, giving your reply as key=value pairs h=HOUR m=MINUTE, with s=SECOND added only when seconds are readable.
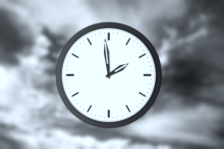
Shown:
h=1 m=59
